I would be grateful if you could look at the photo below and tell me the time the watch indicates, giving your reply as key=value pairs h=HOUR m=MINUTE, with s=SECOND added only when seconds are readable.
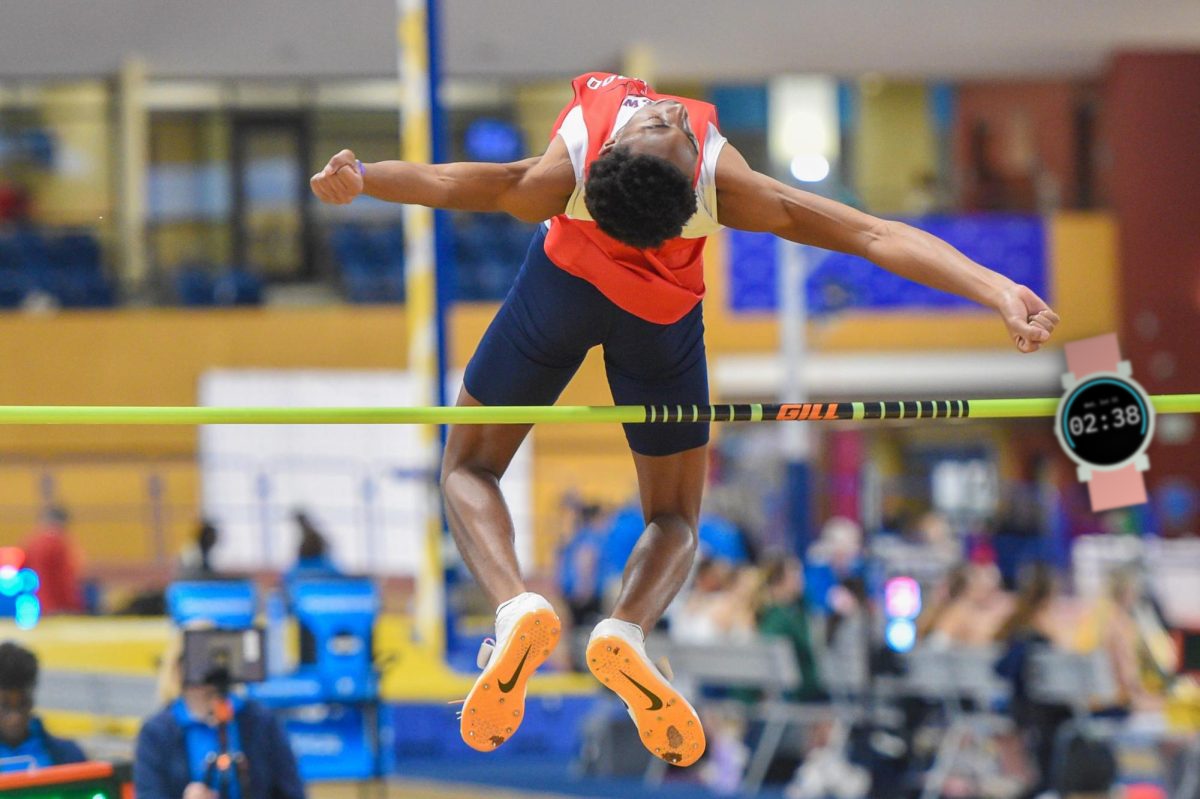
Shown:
h=2 m=38
